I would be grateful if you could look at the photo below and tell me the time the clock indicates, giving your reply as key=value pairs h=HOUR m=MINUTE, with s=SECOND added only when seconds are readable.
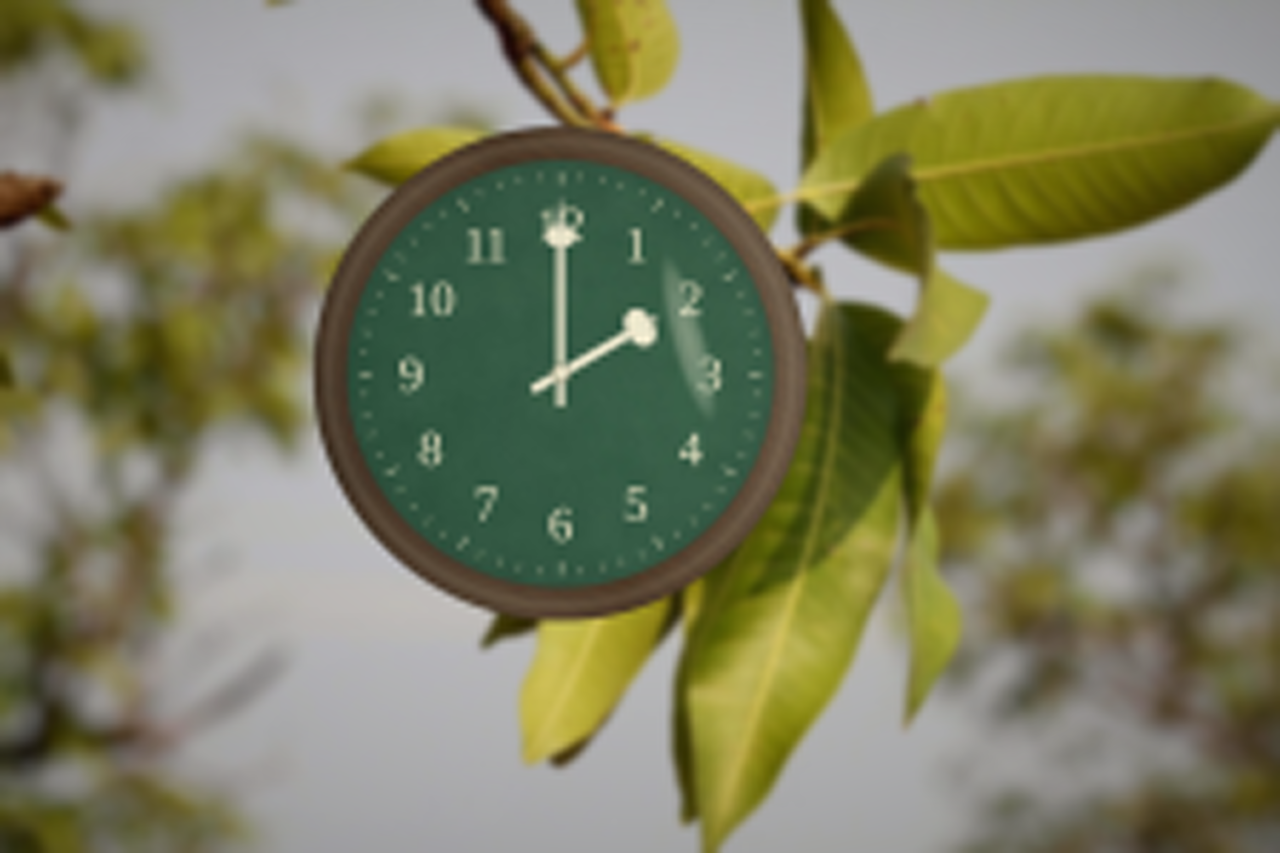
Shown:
h=2 m=0
